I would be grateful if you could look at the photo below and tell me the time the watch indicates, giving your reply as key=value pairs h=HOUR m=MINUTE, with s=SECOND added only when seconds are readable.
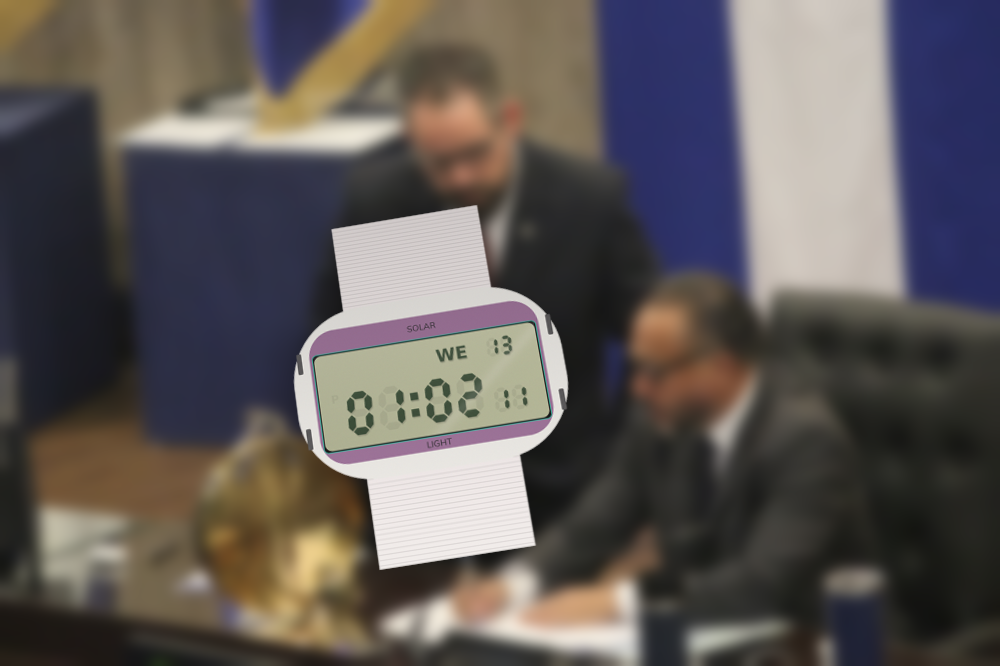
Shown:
h=1 m=2 s=11
